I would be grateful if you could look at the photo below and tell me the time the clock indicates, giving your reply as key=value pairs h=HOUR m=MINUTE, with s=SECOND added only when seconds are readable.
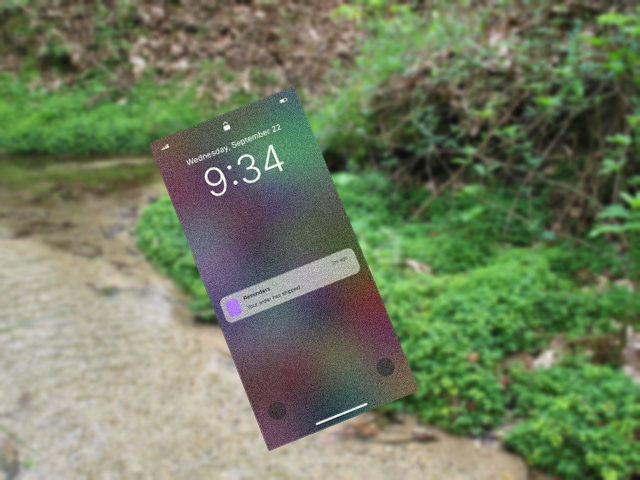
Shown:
h=9 m=34
